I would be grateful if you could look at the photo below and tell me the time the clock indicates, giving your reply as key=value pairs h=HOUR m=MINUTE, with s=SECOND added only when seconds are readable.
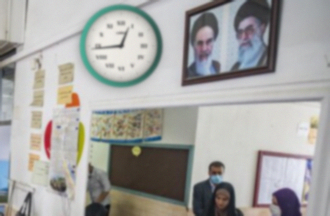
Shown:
h=12 m=44
